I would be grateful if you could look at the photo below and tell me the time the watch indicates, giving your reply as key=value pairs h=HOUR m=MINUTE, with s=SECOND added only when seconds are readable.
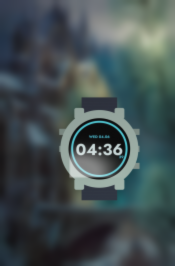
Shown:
h=4 m=36
